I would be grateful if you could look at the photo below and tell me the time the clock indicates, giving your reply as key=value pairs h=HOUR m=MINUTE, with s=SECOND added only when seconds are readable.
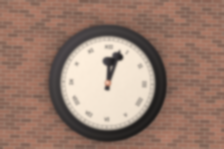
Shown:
h=12 m=3
